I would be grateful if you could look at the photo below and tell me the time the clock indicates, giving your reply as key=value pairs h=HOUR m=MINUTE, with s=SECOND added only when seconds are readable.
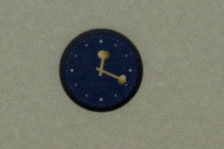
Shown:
h=12 m=19
